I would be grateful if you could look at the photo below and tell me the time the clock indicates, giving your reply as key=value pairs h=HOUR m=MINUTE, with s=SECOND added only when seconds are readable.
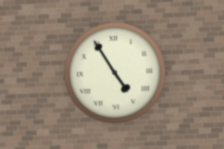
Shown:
h=4 m=55
